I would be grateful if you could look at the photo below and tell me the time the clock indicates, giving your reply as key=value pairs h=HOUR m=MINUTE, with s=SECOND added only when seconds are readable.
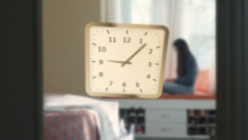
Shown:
h=9 m=7
